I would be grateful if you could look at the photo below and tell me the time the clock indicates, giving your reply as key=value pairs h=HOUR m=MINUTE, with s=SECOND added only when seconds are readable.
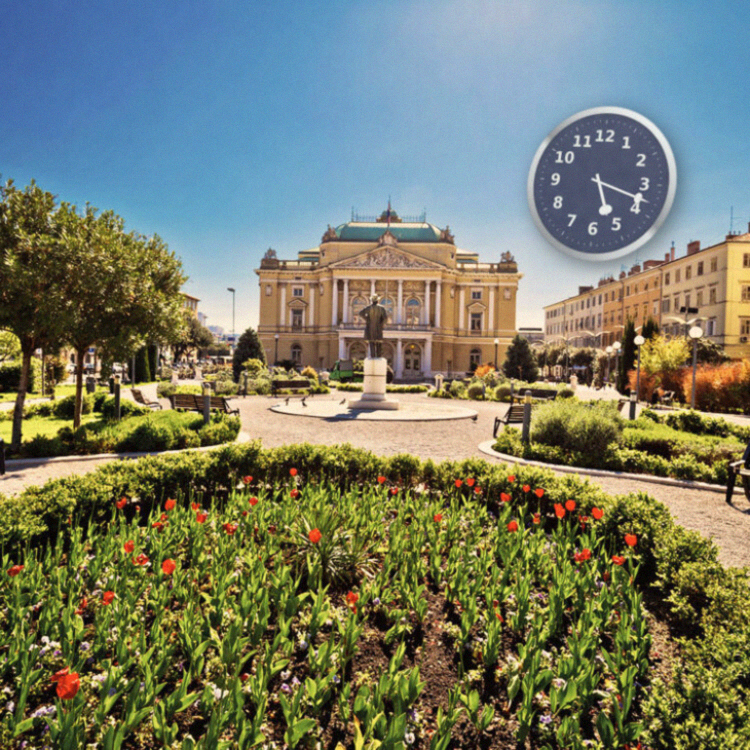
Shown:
h=5 m=18
